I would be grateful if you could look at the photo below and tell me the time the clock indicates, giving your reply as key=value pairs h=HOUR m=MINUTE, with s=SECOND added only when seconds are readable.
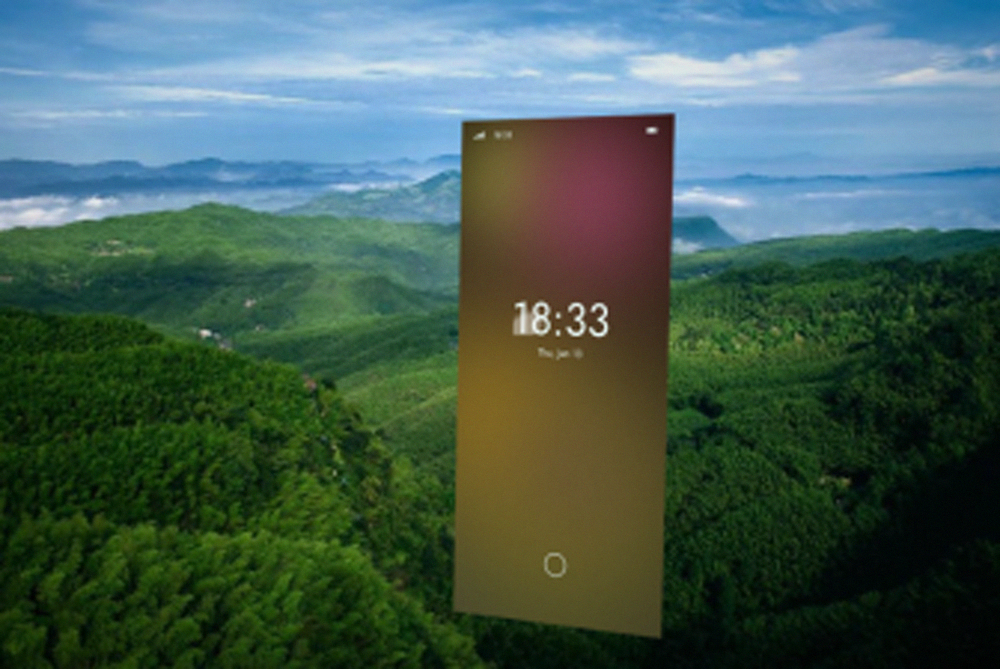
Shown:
h=18 m=33
